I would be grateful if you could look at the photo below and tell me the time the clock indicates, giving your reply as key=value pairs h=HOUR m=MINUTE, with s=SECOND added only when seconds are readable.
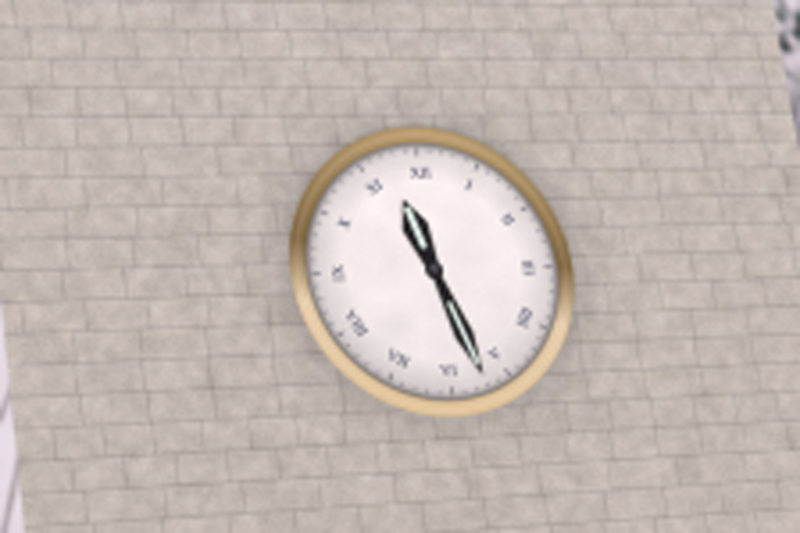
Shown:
h=11 m=27
